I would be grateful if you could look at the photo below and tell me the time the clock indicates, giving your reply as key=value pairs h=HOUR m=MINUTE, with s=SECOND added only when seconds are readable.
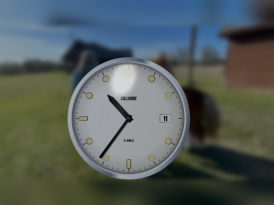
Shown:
h=10 m=36
